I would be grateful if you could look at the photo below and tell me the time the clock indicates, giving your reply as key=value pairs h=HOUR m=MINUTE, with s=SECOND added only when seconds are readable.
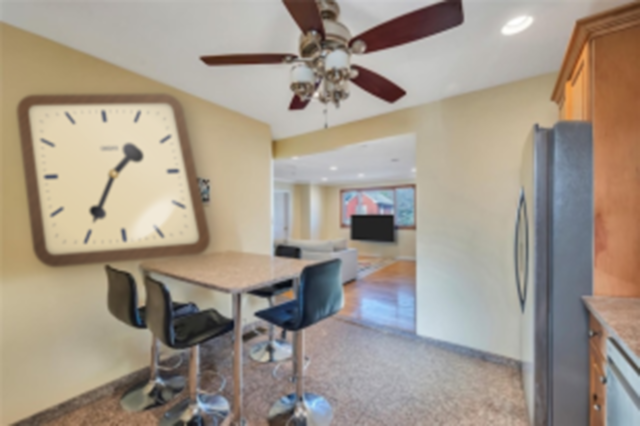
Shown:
h=1 m=35
